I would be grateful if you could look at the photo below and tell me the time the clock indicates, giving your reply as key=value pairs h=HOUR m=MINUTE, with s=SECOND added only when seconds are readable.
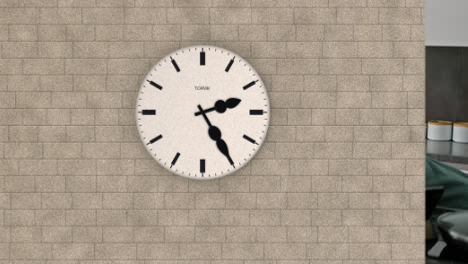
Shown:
h=2 m=25
